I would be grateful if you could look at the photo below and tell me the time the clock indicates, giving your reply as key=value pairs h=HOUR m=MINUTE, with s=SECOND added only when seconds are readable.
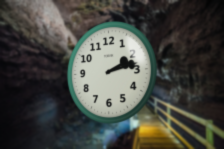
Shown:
h=2 m=13
